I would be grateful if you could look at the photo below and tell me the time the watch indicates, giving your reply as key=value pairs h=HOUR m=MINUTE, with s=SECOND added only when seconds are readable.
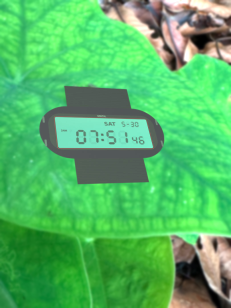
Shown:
h=7 m=51 s=46
